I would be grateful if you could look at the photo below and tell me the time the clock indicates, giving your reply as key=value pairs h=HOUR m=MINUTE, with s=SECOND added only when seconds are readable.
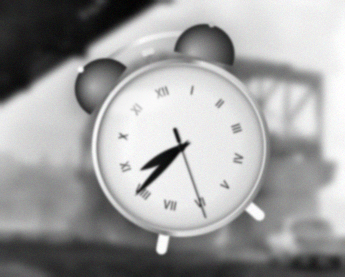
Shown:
h=8 m=40 s=30
